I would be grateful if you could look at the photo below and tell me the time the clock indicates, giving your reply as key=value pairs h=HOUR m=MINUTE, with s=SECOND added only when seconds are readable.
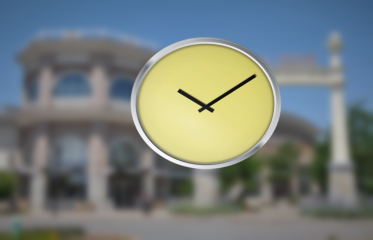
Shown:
h=10 m=9
